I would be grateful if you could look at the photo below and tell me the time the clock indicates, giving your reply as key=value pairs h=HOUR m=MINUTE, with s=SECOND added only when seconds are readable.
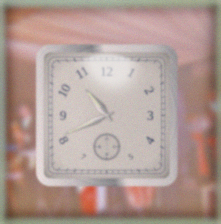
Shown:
h=10 m=41
